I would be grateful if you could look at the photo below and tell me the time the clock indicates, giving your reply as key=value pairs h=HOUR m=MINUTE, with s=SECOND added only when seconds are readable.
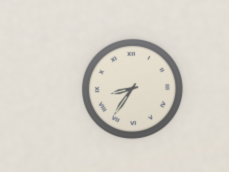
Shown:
h=8 m=36
